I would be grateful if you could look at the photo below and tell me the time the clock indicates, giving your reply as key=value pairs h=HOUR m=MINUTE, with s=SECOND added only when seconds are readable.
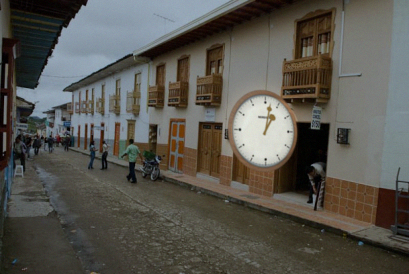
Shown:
h=1 m=2
